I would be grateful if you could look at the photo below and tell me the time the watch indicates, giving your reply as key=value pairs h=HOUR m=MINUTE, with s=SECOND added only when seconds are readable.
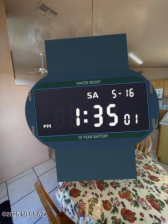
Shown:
h=1 m=35 s=1
